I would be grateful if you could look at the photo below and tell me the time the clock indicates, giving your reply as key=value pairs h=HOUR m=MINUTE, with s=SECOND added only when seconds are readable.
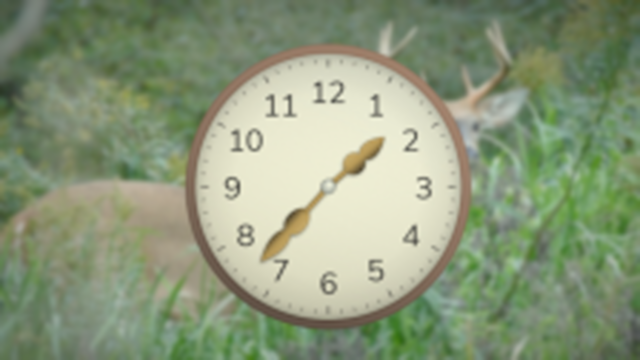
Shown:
h=1 m=37
